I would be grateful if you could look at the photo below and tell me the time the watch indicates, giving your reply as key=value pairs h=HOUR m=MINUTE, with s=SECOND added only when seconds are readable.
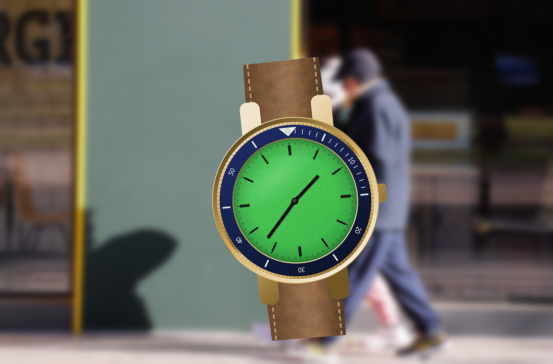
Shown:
h=1 m=37
